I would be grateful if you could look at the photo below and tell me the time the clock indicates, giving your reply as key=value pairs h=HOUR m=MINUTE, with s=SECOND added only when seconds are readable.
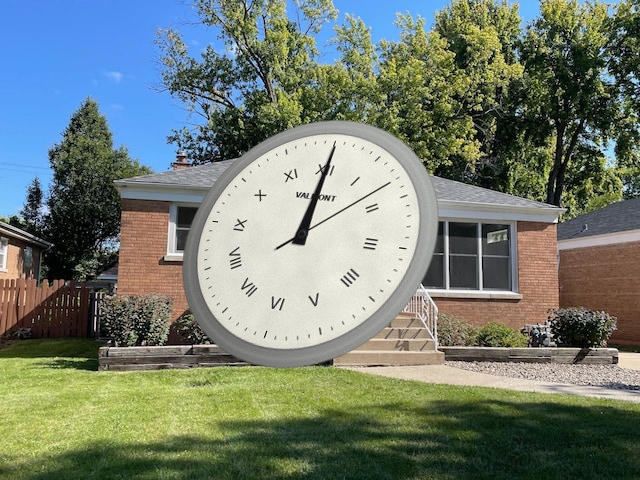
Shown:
h=12 m=0 s=8
